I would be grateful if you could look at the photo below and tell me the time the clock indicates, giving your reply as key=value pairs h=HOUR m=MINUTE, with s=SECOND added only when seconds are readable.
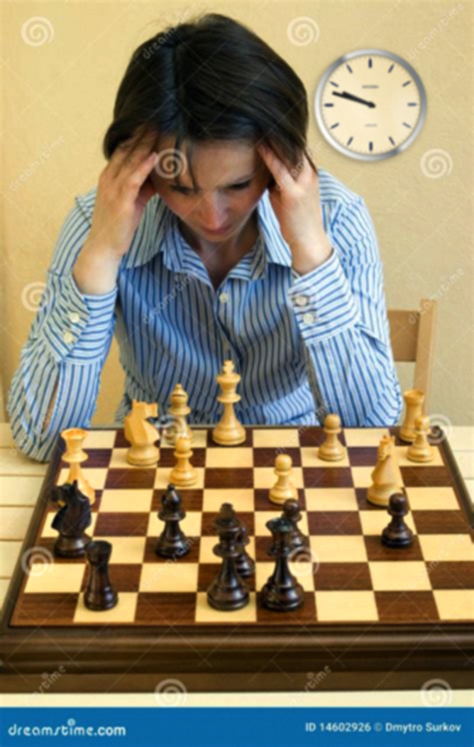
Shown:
h=9 m=48
